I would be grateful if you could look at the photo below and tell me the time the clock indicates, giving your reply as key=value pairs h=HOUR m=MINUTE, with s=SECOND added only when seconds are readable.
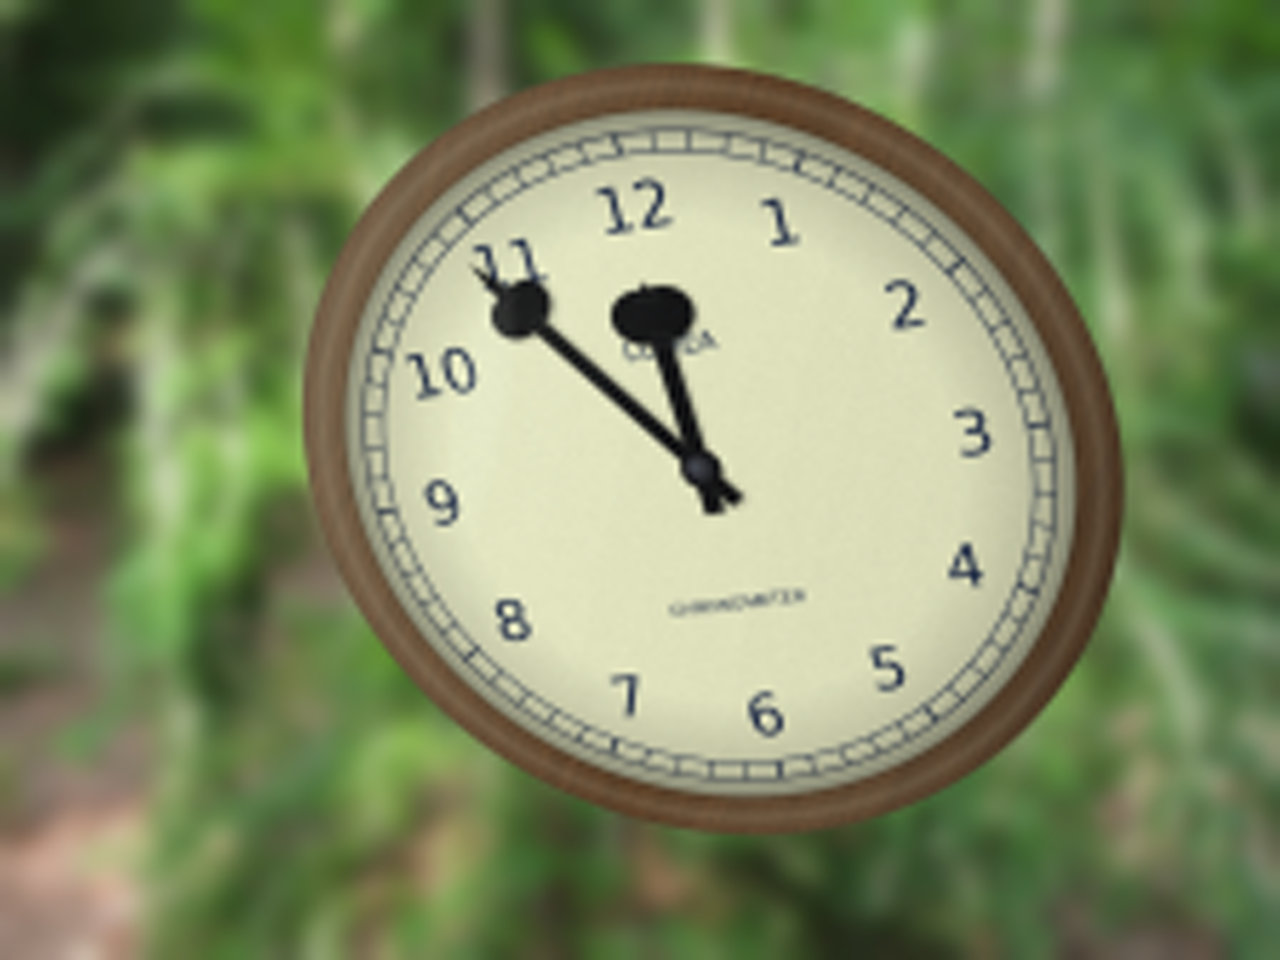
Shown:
h=11 m=54
